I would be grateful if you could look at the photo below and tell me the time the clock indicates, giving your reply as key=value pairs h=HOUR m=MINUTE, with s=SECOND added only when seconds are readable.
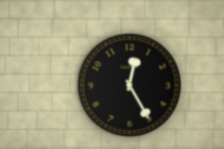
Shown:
h=12 m=25
